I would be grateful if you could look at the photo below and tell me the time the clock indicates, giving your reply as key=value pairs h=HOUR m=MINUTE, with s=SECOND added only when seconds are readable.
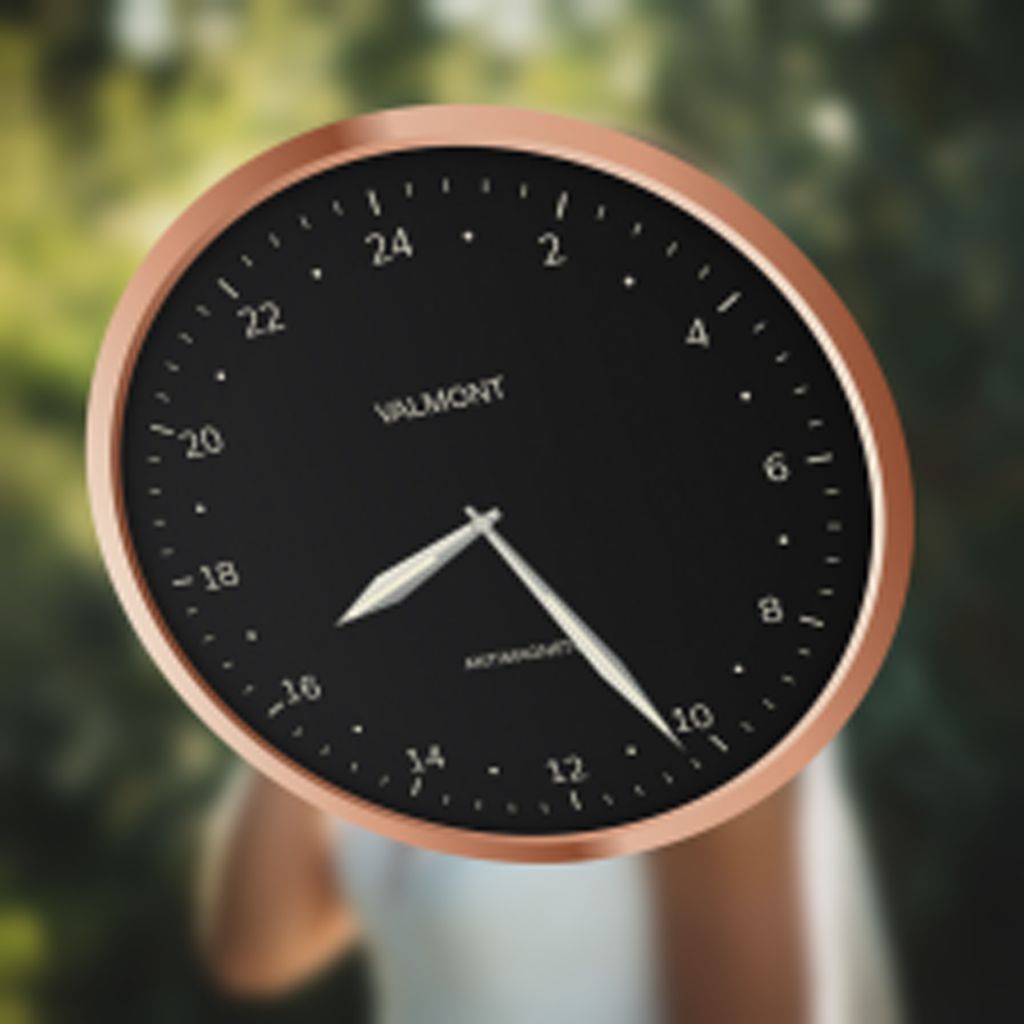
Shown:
h=16 m=26
